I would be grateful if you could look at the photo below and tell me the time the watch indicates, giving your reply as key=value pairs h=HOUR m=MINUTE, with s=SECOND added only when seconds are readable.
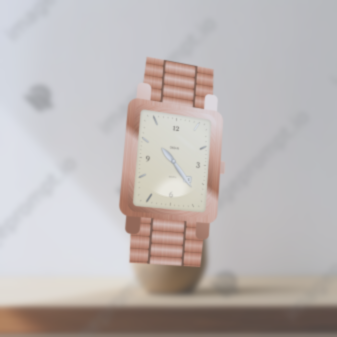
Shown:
h=10 m=23
